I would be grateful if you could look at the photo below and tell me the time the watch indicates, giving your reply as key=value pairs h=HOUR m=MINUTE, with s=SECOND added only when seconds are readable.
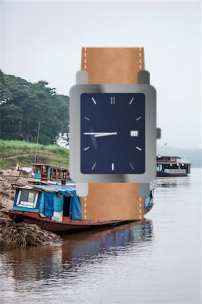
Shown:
h=8 m=45
